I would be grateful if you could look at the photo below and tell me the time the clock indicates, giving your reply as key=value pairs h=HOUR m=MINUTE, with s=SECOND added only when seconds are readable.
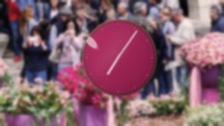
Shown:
h=7 m=6
